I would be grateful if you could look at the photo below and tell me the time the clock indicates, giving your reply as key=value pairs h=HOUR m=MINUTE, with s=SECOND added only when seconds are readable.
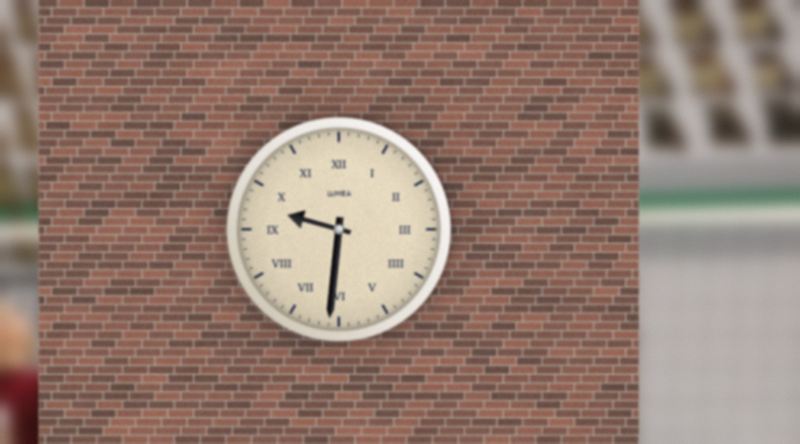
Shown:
h=9 m=31
